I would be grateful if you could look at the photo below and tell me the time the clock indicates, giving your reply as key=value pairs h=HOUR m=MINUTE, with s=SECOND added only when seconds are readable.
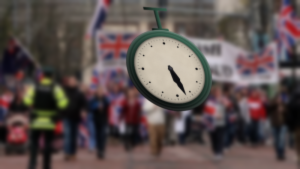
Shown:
h=5 m=27
